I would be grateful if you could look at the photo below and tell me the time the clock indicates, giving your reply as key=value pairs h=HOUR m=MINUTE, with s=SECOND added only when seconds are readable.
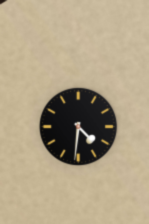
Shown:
h=4 m=31
